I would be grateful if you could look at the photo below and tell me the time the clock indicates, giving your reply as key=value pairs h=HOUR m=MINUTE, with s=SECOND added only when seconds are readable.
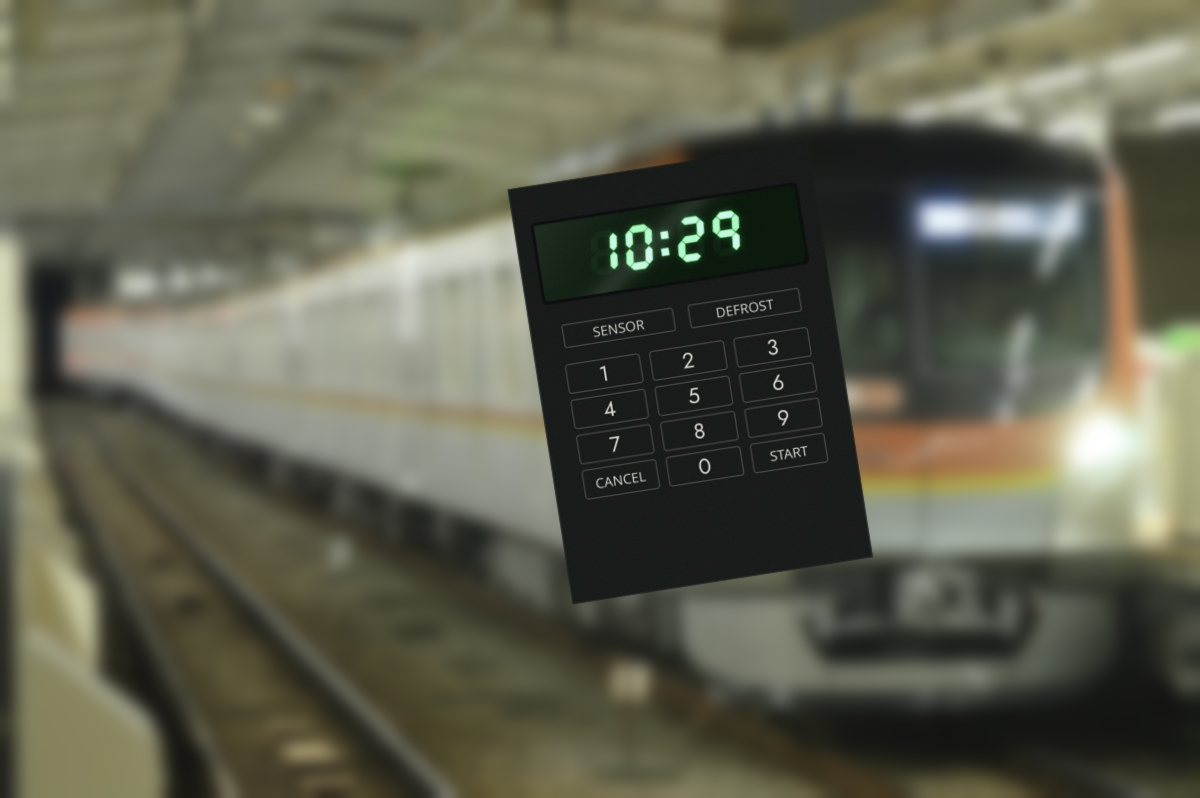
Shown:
h=10 m=29
